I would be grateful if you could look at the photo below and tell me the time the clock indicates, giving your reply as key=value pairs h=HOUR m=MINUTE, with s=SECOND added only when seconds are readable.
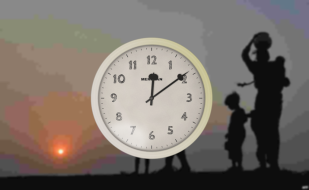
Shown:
h=12 m=9
